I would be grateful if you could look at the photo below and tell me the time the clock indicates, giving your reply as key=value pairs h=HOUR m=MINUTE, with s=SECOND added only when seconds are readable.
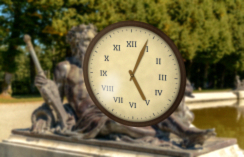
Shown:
h=5 m=4
